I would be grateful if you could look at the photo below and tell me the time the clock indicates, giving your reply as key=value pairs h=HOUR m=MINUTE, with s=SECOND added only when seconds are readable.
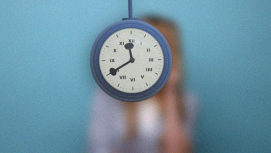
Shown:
h=11 m=40
